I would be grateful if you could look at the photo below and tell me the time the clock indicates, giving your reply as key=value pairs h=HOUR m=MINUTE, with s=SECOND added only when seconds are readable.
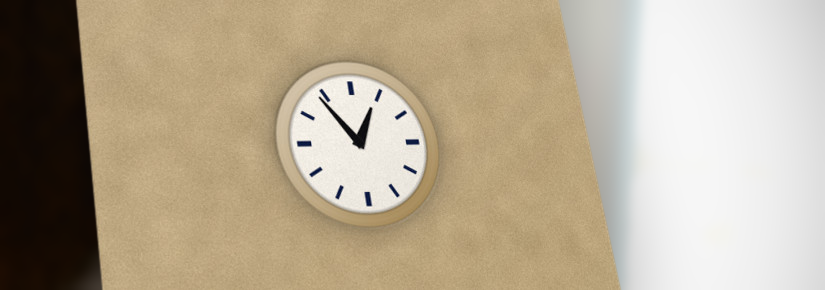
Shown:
h=12 m=54
